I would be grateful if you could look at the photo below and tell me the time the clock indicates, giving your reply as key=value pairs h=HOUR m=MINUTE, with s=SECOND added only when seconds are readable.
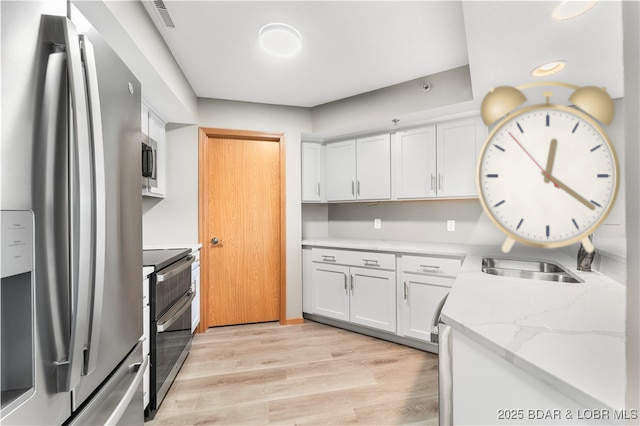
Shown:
h=12 m=20 s=53
